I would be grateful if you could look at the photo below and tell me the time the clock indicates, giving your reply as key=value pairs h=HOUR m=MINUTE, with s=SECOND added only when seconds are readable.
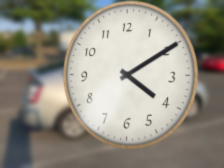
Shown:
h=4 m=10
